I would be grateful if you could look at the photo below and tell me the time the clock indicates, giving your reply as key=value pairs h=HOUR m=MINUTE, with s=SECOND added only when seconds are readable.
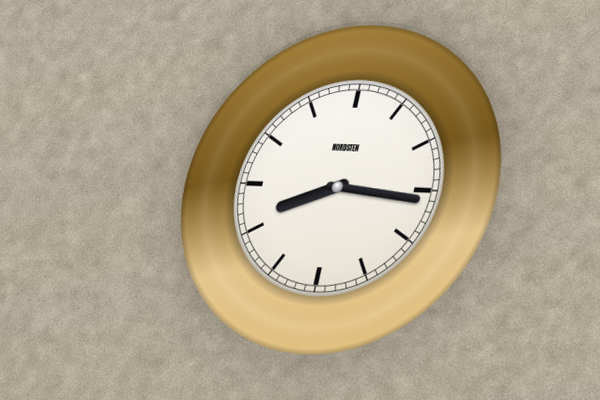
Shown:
h=8 m=16
